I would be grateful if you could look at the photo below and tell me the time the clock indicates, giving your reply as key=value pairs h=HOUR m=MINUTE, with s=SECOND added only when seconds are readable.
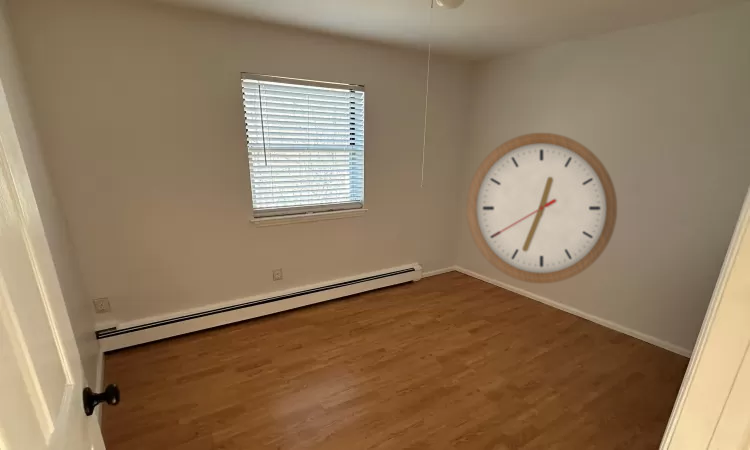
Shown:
h=12 m=33 s=40
